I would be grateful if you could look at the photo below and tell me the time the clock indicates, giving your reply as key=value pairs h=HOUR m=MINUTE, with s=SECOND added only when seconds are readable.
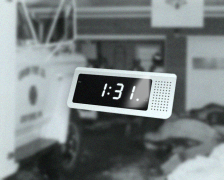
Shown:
h=1 m=31
